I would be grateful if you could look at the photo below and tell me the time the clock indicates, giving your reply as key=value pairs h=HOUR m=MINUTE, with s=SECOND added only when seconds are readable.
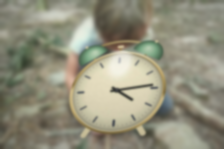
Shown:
h=4 m=14
